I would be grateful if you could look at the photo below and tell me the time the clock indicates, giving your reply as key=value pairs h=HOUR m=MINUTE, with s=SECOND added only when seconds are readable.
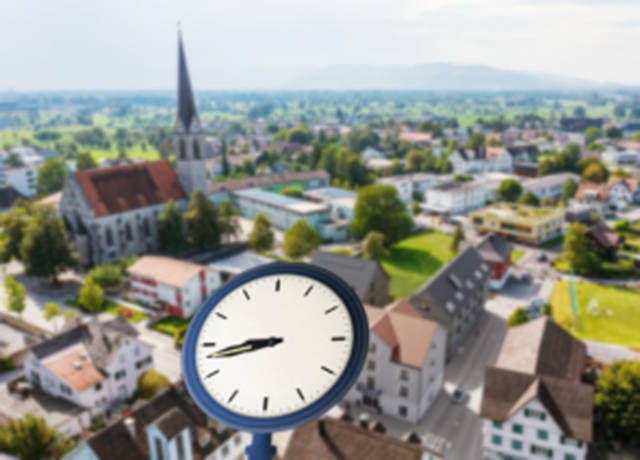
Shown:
h=8 m=43
